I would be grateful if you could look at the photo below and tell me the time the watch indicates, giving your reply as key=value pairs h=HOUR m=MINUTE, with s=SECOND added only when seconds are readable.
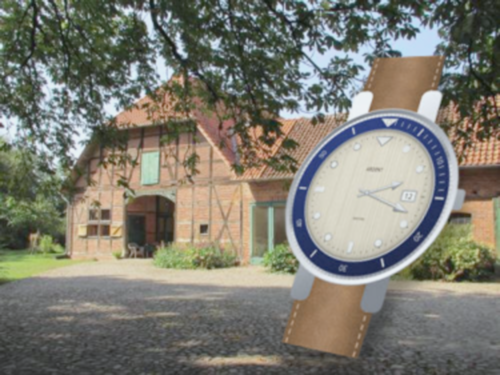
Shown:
h=2 m=18
